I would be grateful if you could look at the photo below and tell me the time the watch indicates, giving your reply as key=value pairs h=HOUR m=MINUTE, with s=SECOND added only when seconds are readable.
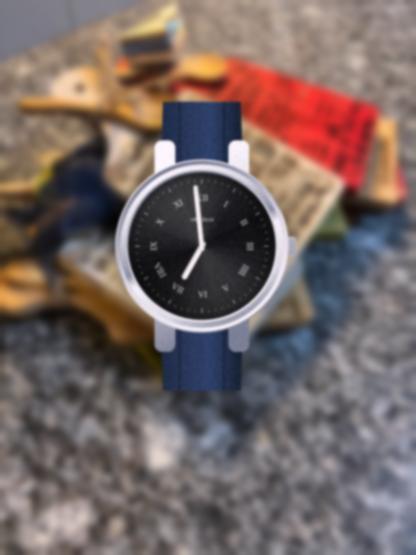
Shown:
h=6 m=59
